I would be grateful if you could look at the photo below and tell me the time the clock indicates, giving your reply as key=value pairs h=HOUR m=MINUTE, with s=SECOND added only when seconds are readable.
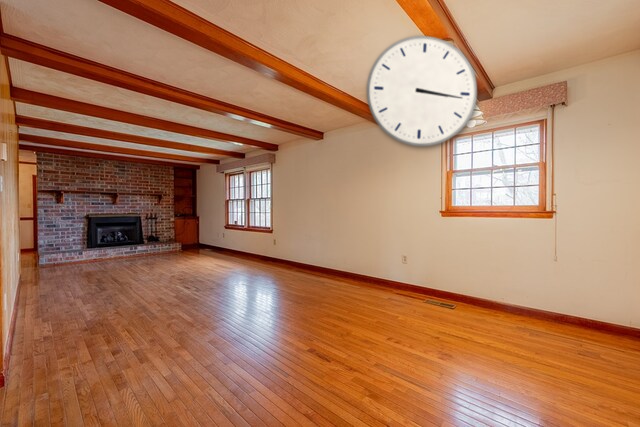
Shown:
h=3 m=16
